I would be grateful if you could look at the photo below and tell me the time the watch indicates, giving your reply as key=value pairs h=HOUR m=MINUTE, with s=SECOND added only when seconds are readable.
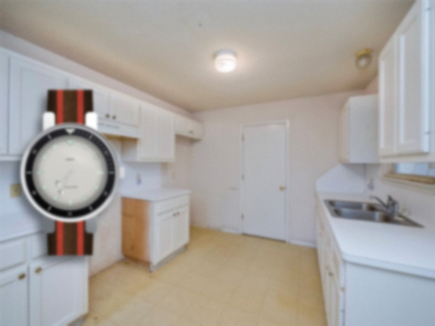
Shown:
h=7 m=34
